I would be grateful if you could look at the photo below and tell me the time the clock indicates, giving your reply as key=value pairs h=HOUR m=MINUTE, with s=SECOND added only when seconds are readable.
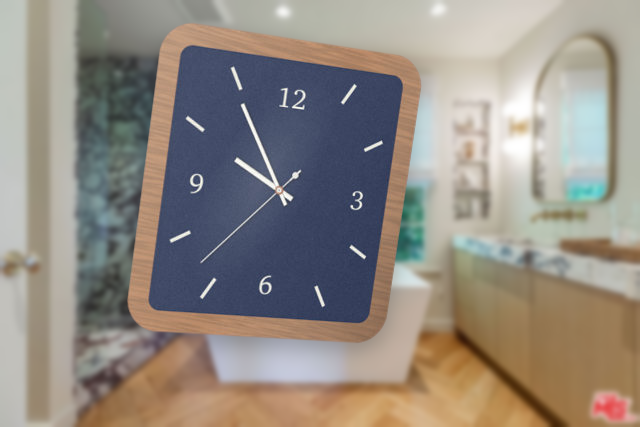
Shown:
h=9 m=54 s=37
